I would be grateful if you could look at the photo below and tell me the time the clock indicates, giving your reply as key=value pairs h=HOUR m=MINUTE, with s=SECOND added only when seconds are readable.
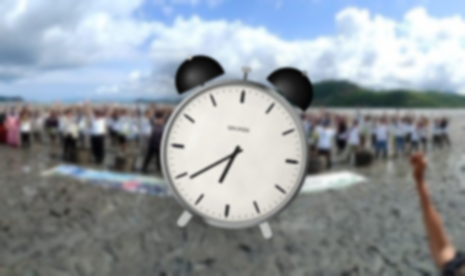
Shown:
h=6 m=39
